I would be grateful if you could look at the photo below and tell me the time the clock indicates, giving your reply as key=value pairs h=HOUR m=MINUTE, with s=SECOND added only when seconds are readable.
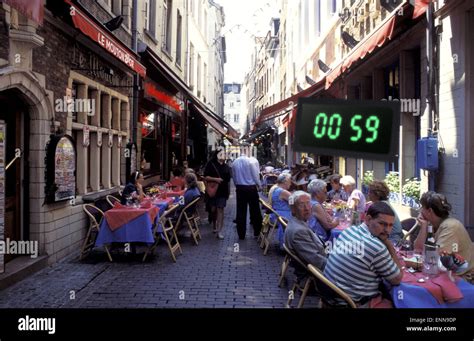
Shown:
h=0 m=59
